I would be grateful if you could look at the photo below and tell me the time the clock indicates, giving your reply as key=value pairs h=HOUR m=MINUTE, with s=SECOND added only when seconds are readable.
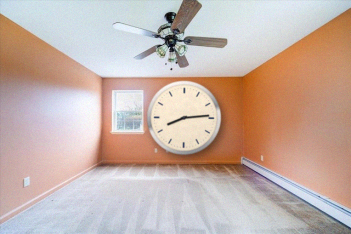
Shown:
h=8 m=14
